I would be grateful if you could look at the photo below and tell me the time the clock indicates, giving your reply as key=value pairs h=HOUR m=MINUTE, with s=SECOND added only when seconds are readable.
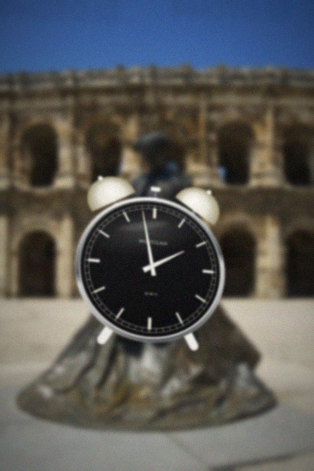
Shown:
h=1 m=58
